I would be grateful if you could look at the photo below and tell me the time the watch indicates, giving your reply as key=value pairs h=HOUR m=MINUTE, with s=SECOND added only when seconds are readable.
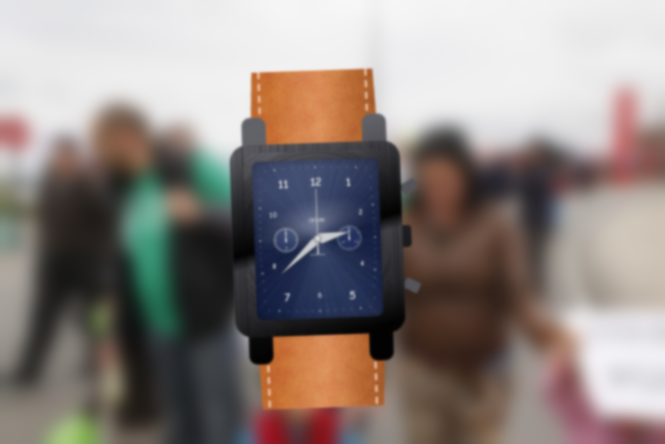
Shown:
h=2 m=38
